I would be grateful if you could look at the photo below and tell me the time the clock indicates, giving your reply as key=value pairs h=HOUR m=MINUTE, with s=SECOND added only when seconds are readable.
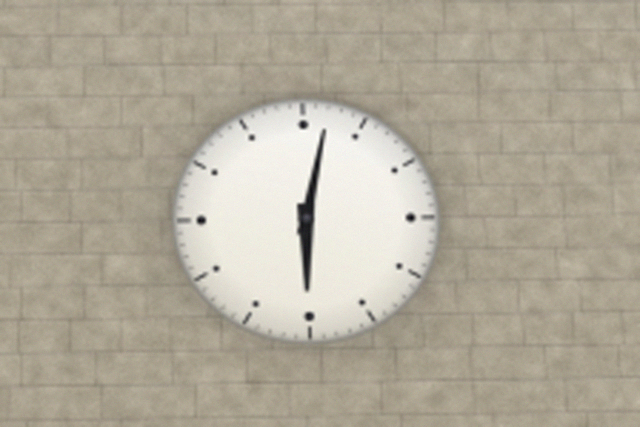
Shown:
h=6 m=2
